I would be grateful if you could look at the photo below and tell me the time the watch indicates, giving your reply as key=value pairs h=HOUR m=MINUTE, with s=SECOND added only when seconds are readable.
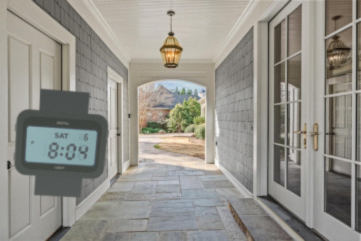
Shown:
h=8 m=4
